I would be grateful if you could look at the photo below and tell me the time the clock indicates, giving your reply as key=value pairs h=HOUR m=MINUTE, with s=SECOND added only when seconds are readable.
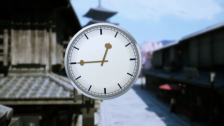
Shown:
h=12 m=45
